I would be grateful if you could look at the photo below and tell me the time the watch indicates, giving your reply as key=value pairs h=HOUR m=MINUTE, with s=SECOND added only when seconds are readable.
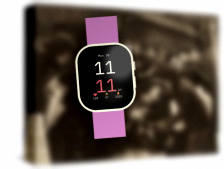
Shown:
h=11 m=11
